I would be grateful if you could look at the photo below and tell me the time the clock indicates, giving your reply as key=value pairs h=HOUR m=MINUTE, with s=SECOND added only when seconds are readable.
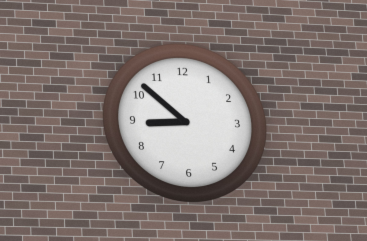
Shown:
h=8 m=52
